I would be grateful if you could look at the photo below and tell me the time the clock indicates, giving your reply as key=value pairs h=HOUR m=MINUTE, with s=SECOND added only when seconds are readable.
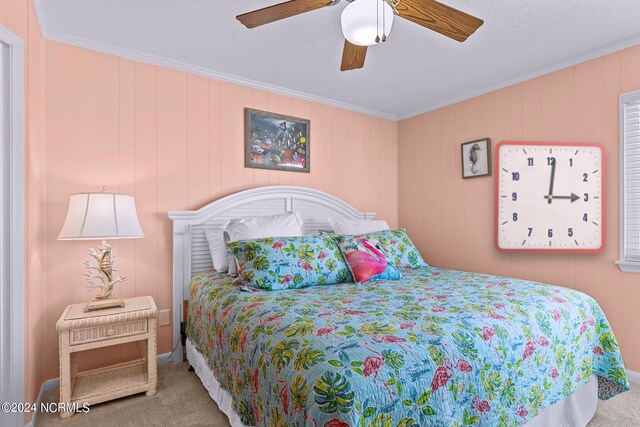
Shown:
h=3 m=1
